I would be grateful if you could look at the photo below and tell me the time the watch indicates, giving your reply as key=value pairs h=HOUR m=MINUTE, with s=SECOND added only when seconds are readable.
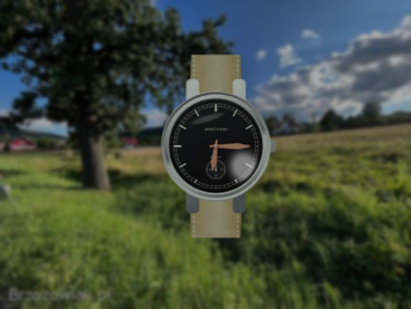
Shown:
h=6 m=15
